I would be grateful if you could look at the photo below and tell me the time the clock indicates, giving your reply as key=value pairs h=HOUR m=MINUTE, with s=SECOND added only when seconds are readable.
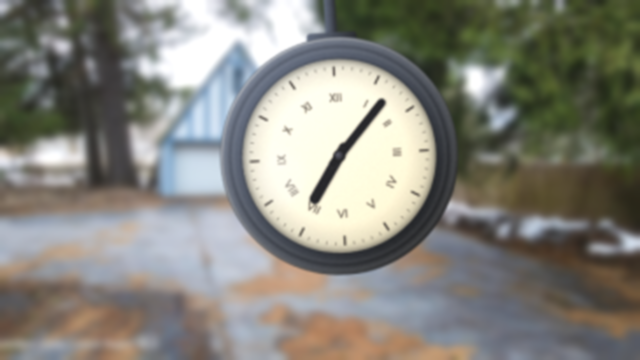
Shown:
h=7 m=7
